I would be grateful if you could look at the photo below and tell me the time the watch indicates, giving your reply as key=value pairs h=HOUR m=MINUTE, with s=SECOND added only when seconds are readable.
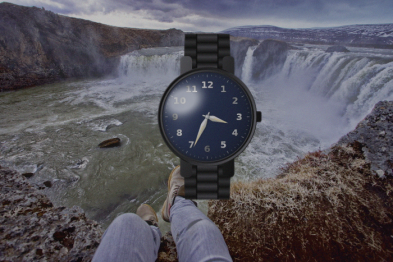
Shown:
h=3 m=34
